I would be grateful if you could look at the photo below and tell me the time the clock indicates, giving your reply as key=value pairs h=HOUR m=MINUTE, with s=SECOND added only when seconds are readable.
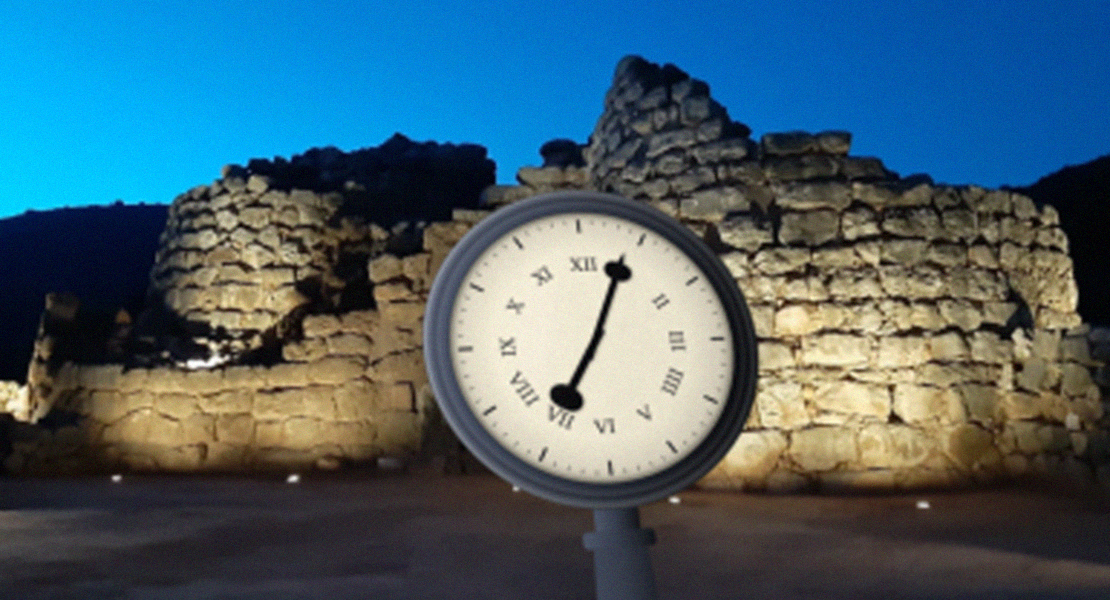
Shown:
h=7 m=4
